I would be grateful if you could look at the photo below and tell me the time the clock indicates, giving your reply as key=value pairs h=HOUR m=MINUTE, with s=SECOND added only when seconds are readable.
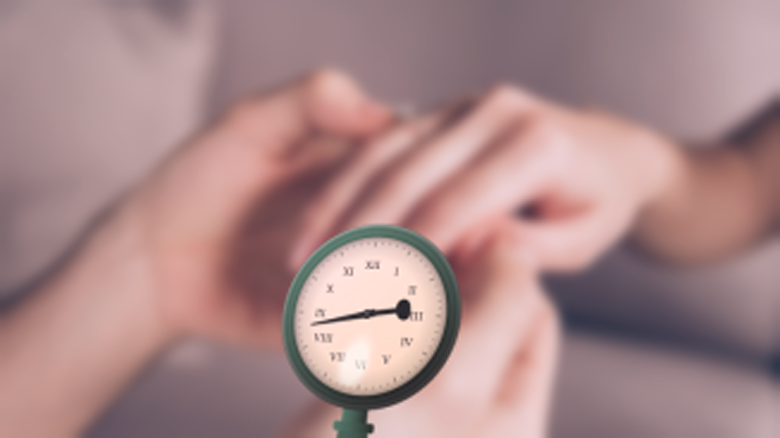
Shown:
h=2 m=43
